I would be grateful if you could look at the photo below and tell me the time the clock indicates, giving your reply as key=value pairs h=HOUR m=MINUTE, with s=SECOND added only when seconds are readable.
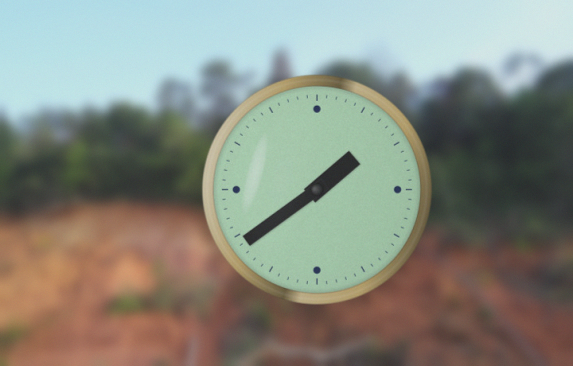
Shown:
h=1 m=39
